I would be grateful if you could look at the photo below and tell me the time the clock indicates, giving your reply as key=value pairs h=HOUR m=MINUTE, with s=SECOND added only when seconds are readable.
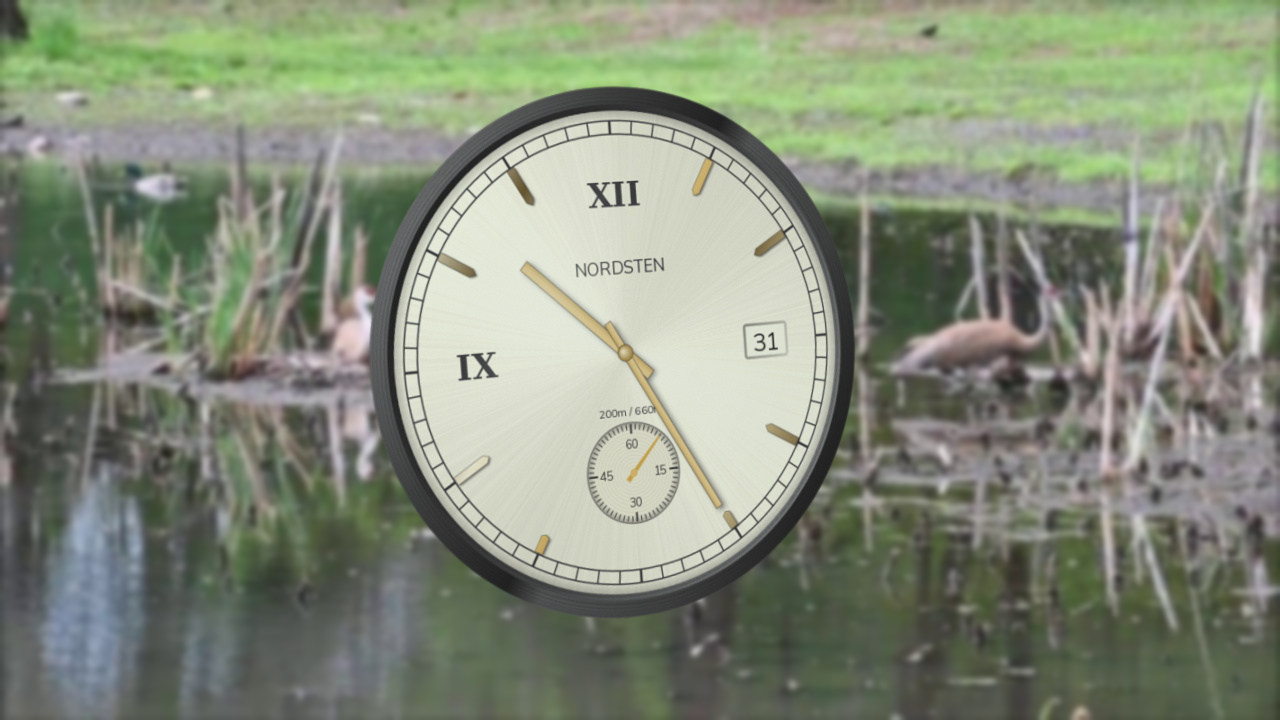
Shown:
h=10 m=25 s=7
